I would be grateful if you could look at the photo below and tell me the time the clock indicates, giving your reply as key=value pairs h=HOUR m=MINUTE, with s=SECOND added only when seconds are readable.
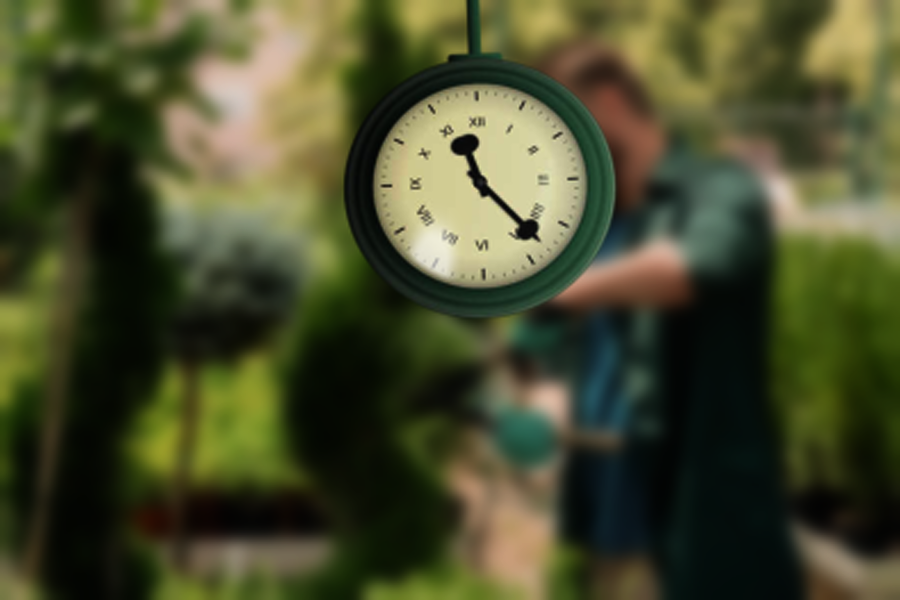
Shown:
h=11 m=23
